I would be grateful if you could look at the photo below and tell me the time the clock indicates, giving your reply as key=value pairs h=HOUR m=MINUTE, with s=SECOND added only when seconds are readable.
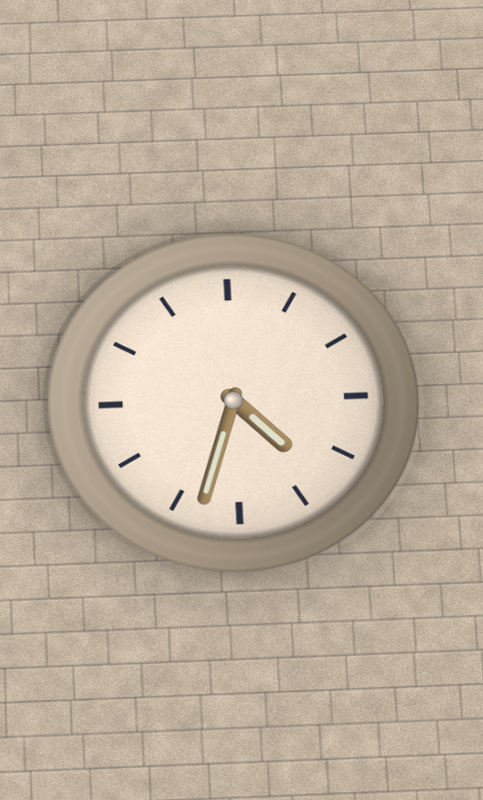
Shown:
h=4 m=33
